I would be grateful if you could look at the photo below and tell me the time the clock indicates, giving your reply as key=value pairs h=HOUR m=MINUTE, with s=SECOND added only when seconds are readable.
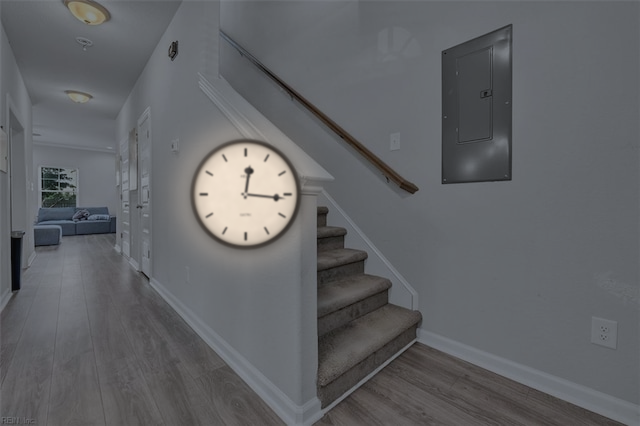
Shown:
h=12 m=16
